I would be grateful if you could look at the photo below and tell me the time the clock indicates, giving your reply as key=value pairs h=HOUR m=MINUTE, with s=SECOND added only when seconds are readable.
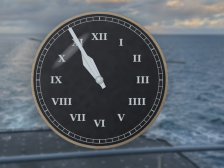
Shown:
h=10 m=55
